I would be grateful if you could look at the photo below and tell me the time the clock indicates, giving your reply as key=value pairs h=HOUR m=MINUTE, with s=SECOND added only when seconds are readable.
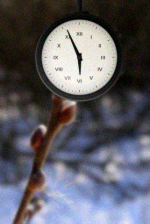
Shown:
h=5 m=56
